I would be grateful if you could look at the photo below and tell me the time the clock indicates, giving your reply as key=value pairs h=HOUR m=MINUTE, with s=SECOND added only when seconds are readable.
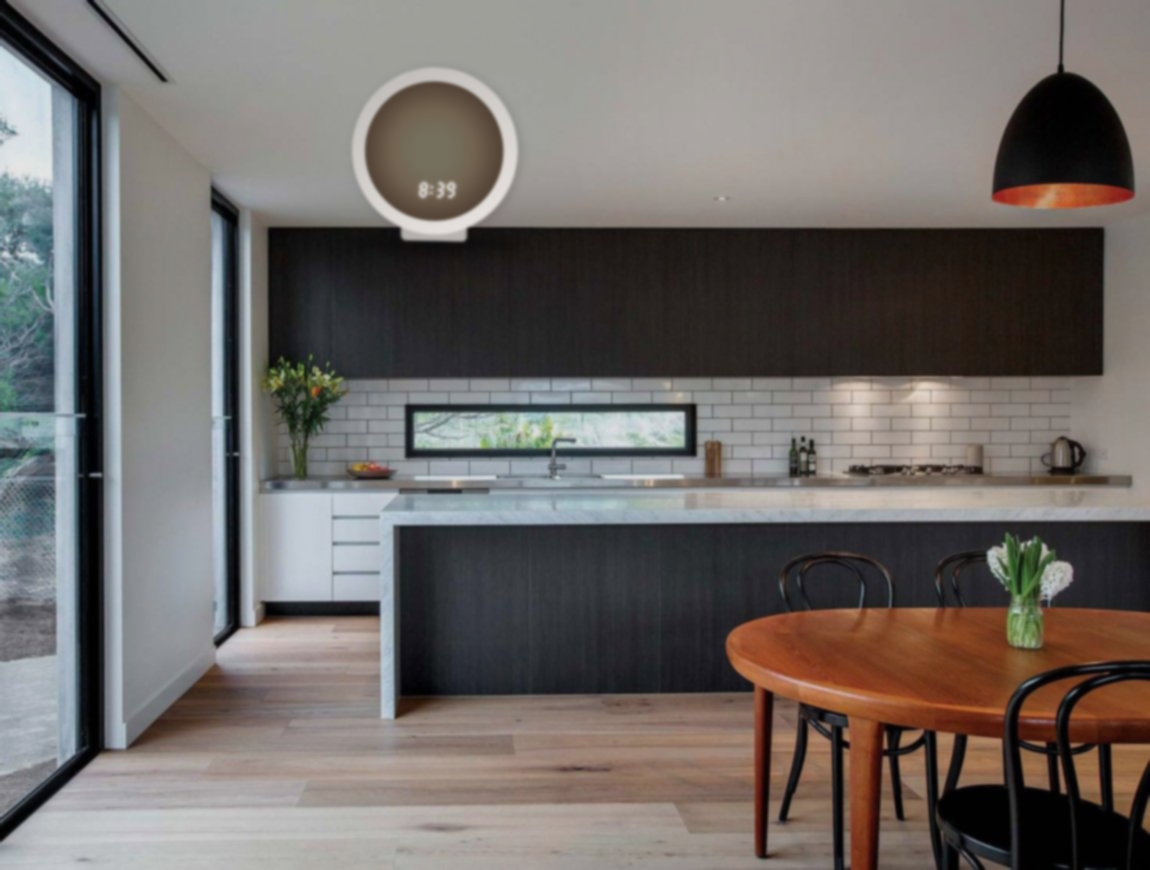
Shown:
h=8 m=39
